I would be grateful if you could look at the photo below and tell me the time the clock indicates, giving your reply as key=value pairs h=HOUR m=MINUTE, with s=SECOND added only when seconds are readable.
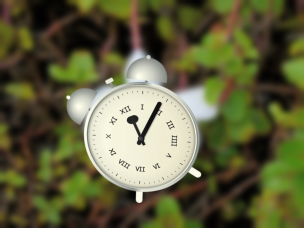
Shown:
h=12 m=9
